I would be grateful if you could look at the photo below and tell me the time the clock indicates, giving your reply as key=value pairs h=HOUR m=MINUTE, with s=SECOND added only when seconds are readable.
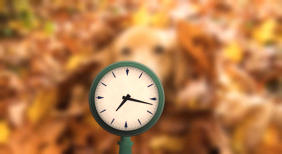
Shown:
h=7 m=17
